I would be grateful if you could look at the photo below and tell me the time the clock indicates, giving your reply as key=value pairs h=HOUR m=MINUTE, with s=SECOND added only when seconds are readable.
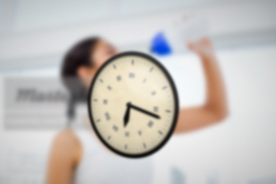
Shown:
h=6 m=17
